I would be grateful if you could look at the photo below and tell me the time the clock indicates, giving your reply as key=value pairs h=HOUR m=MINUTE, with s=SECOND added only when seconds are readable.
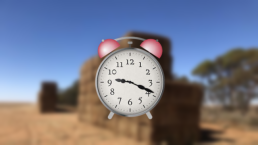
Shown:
h=9 m=19
